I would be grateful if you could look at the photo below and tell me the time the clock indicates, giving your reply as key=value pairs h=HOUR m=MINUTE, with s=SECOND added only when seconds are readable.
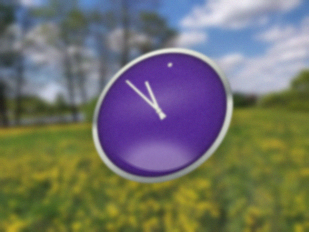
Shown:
h=10 m=51
